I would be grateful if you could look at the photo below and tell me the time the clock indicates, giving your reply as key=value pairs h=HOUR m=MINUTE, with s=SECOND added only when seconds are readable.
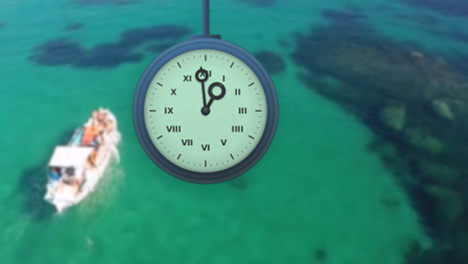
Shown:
h=12 m=59
